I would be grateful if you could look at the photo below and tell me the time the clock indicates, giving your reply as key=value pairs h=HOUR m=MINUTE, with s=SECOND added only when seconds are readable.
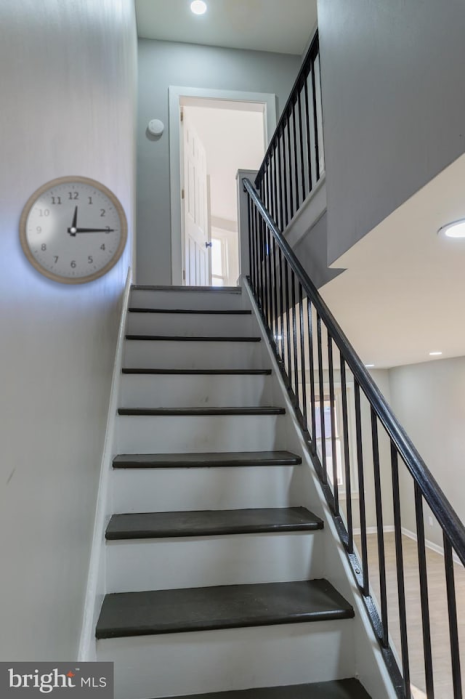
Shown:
h=12 m=15
